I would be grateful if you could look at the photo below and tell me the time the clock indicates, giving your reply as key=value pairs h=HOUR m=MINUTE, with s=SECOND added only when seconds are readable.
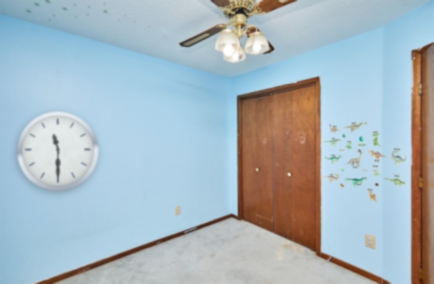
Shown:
h=11 m=30
